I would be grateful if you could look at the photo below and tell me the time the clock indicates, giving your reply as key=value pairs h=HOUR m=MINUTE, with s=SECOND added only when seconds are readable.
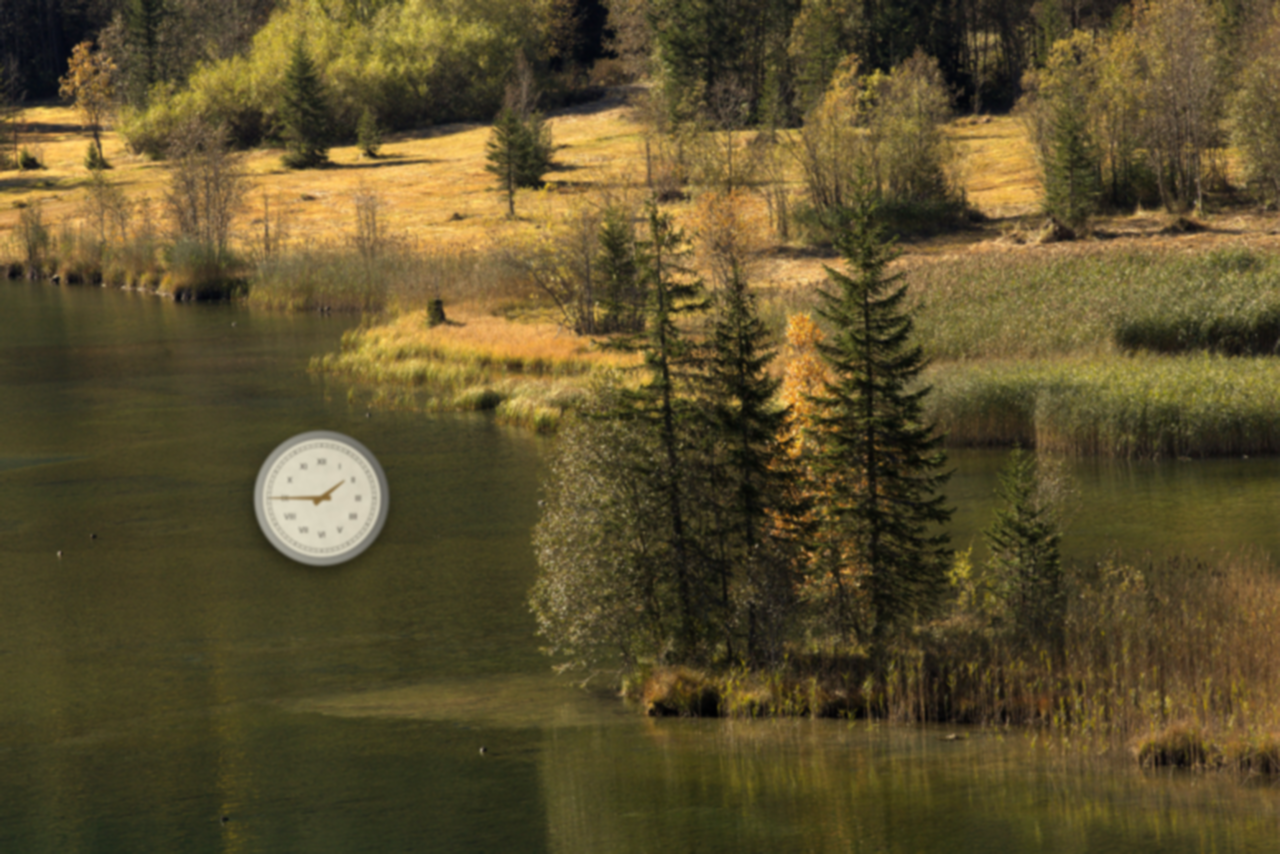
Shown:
h=1 m=45
